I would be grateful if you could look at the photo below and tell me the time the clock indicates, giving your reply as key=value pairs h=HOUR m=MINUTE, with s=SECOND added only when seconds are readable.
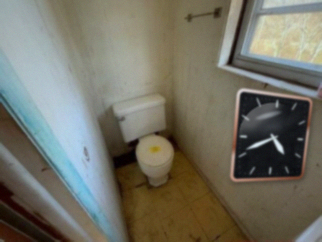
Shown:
h=4 m=41
